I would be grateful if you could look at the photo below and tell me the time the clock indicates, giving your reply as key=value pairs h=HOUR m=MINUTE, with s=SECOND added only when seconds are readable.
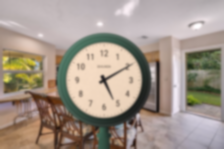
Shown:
h=5 m=10
